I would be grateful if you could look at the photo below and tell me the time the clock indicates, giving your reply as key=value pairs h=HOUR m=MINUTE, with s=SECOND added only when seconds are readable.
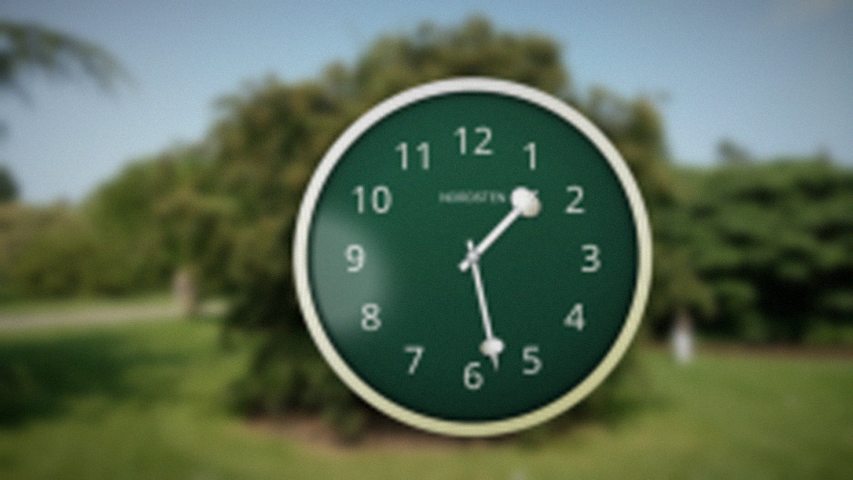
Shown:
h=1 m=28
